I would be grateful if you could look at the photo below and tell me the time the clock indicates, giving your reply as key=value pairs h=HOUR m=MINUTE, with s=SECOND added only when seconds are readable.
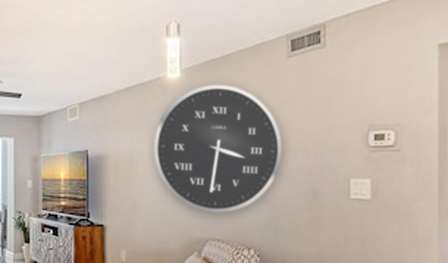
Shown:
h=3 m=31
